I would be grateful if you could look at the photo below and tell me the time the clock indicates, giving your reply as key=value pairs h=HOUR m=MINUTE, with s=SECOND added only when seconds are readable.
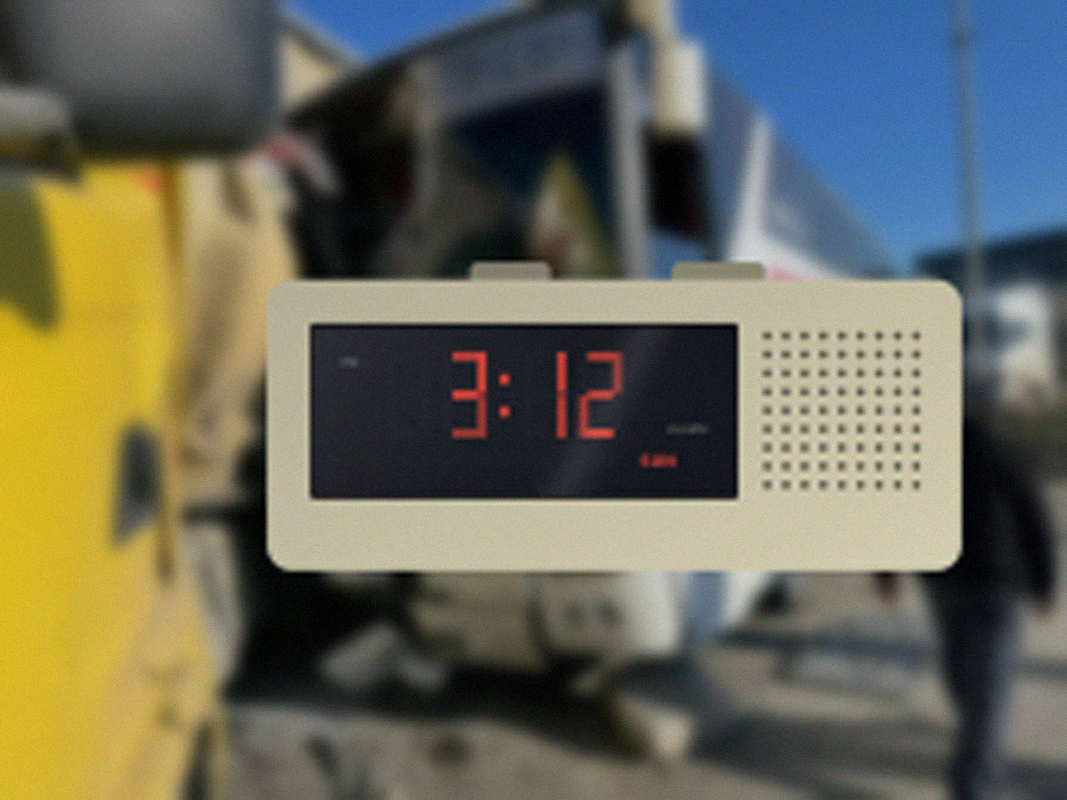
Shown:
h=3 m=12
